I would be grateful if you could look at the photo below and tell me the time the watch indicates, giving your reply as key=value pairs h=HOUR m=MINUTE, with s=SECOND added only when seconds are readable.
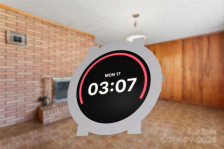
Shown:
h=3 m=7
